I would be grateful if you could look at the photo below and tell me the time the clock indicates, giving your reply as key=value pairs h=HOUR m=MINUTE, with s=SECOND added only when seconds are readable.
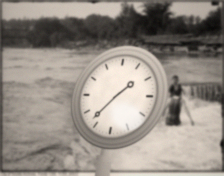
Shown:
h=1 m=37
